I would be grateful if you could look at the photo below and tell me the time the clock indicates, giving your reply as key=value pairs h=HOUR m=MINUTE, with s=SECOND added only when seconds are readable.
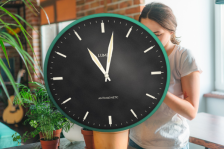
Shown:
h=11 m=2
